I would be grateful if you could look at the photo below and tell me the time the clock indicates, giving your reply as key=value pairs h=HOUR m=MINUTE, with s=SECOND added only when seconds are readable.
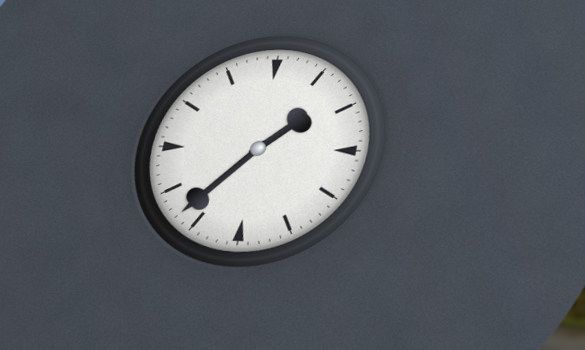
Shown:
h=1 m=37
